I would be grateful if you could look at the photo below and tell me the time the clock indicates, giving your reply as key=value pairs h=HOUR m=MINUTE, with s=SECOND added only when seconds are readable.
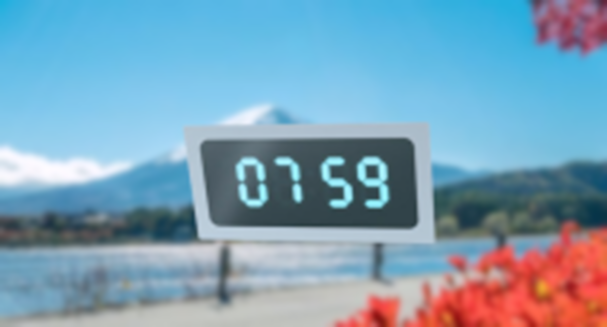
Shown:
h=7 m=59
